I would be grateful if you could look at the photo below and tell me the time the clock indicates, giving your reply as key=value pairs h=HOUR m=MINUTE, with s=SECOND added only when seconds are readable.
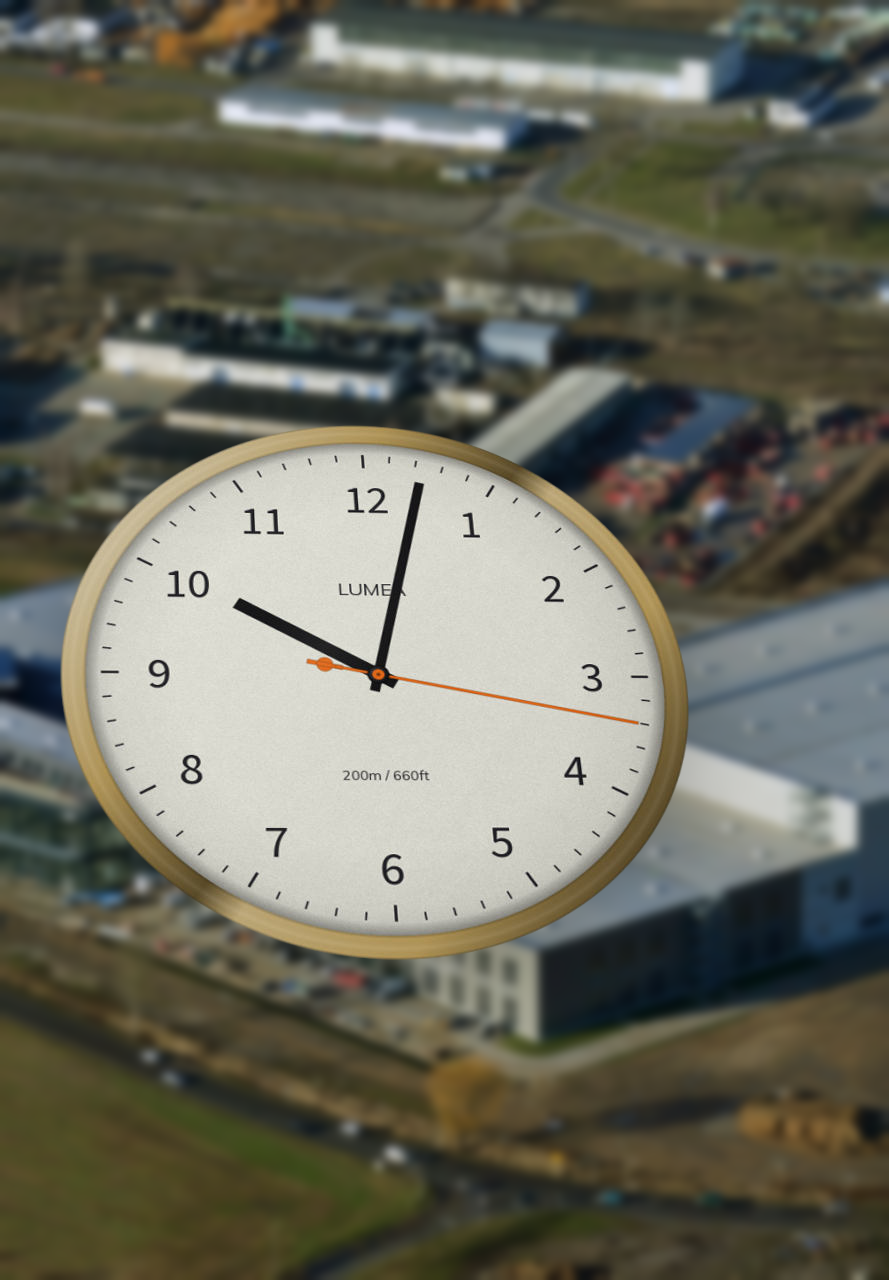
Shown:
h=10 m=2 s=17
